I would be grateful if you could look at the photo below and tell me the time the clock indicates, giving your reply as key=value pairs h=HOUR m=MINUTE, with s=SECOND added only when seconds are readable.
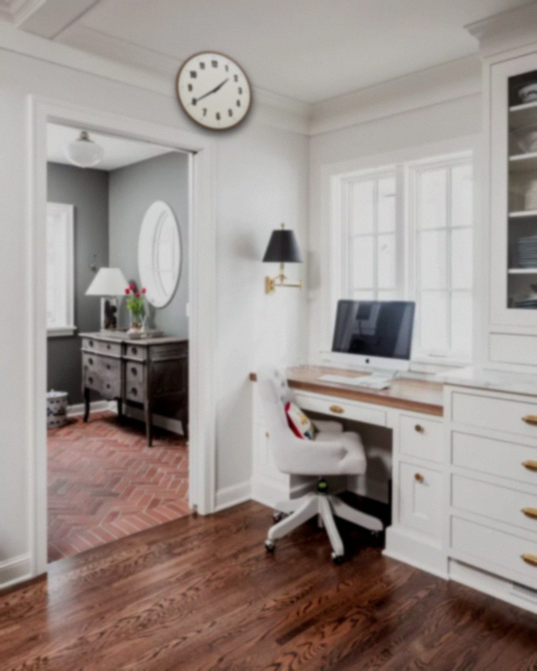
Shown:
h=1 m=40
